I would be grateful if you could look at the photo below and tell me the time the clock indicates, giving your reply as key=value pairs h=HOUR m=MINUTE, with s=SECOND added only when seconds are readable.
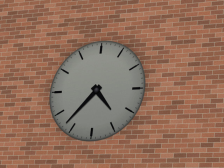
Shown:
h=4 m=37
